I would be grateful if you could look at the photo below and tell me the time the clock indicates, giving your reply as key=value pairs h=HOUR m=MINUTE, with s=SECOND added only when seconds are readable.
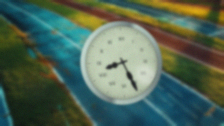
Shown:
h=8 m=26
